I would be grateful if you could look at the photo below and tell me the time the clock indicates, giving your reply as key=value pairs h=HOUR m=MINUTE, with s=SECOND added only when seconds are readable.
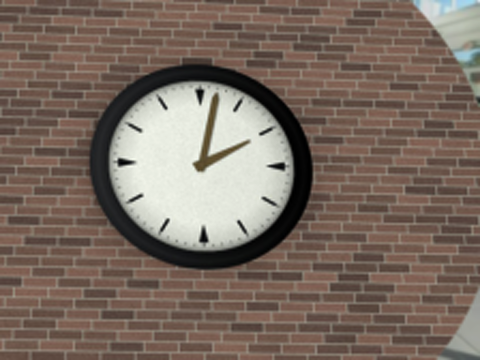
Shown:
h=2 m=2
